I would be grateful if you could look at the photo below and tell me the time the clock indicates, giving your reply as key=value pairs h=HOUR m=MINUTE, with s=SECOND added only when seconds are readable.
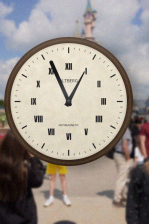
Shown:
h=12 m=56
